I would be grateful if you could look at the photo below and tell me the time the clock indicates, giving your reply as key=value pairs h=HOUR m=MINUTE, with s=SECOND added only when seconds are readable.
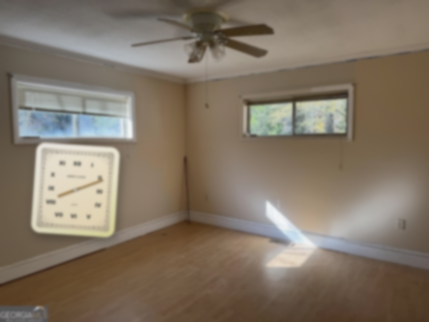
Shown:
h=8 m=11
